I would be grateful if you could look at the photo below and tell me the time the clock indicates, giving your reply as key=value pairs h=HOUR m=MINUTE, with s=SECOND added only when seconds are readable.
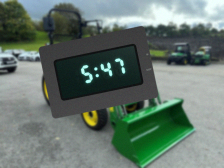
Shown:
h=5 m=47
